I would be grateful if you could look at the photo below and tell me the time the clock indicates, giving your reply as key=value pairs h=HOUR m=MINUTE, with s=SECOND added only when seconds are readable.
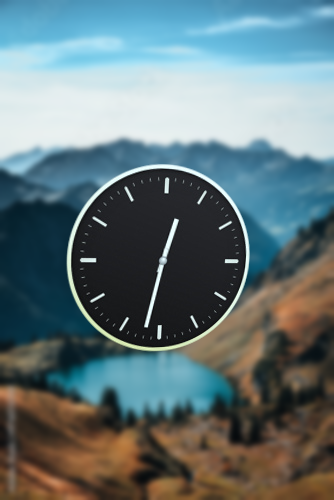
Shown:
h=12 m=32
